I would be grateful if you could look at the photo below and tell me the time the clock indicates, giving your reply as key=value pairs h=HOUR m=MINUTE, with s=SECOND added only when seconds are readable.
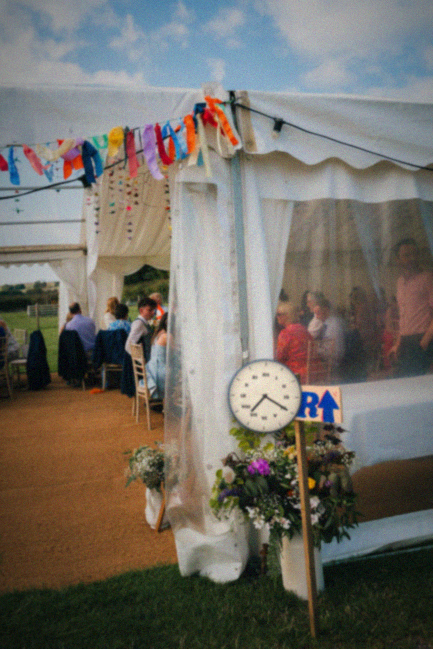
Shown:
h=7 m=20
